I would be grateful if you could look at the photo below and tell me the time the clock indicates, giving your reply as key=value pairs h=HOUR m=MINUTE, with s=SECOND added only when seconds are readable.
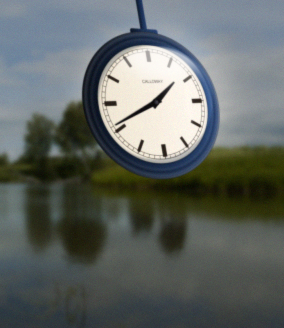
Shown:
h=1 m=41
